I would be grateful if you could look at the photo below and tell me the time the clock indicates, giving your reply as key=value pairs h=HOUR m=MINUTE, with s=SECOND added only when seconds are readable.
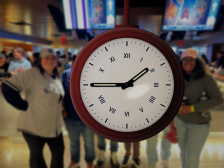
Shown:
h=1 m=45
